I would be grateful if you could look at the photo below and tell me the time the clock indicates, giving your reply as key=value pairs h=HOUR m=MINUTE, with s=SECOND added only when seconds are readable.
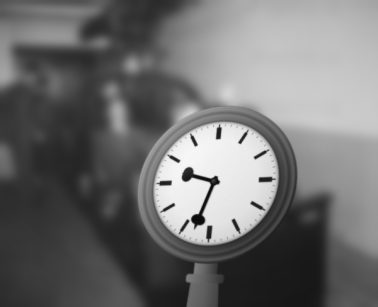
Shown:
h=9 m=33
